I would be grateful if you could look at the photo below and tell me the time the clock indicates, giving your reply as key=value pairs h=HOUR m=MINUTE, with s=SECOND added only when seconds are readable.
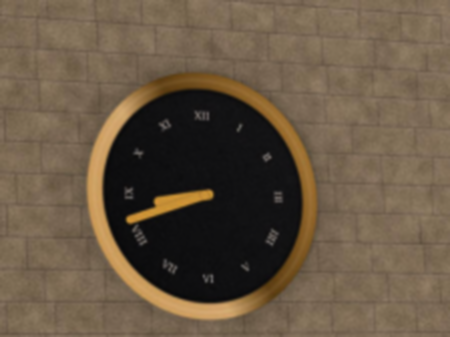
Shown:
h=8 m=42
